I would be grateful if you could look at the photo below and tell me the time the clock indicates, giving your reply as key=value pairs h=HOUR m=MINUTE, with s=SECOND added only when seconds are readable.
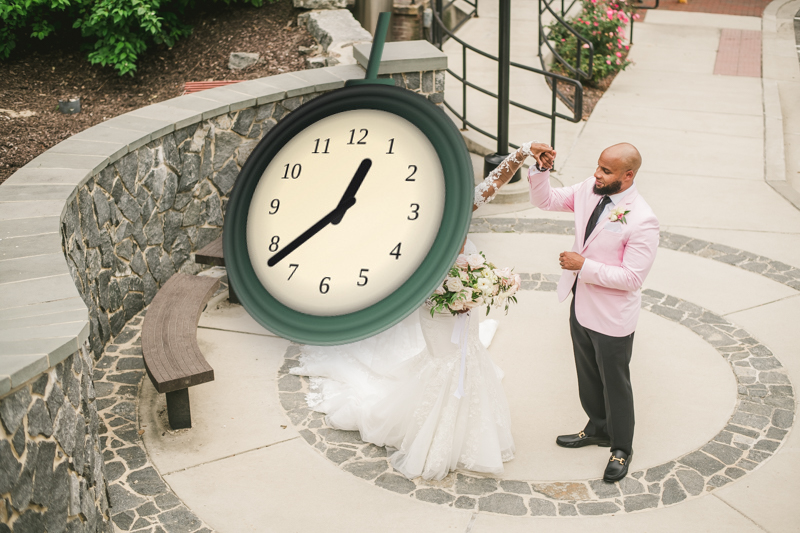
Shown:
h=12 m=38
